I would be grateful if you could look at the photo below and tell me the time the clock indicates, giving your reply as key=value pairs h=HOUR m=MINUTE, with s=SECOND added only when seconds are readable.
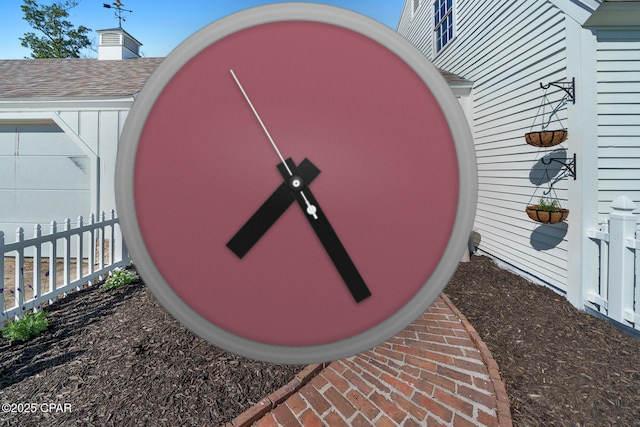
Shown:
h=7 m=24 s=55
